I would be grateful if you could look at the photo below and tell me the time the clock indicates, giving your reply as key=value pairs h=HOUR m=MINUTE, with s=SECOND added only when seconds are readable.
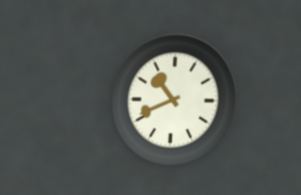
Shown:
h=10 m=41
